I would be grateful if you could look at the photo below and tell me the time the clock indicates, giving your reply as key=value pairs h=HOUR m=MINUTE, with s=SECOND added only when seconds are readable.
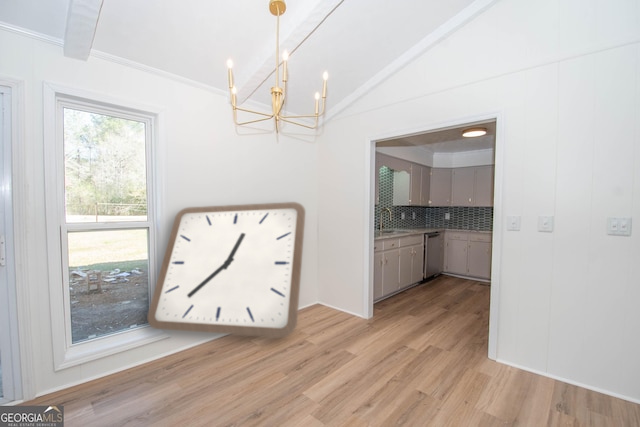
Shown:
h=12 m=37
